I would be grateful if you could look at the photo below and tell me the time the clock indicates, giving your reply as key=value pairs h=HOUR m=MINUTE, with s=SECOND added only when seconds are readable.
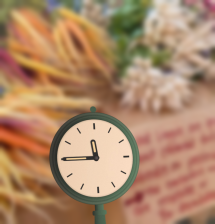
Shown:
h=11 m=45
